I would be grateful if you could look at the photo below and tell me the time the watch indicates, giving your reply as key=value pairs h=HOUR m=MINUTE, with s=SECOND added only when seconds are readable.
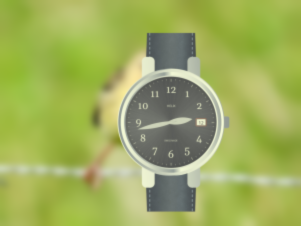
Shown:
h=2 m=43
